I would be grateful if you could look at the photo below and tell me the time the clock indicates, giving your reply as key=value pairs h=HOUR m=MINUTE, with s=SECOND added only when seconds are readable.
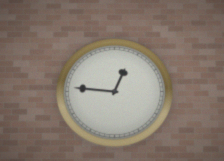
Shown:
h=12 m=46
